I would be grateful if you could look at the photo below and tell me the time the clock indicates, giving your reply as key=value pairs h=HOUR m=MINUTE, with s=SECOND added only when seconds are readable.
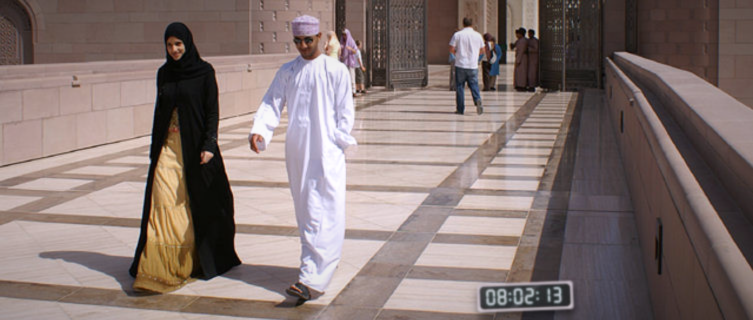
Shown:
h=8 m=2 s=13
